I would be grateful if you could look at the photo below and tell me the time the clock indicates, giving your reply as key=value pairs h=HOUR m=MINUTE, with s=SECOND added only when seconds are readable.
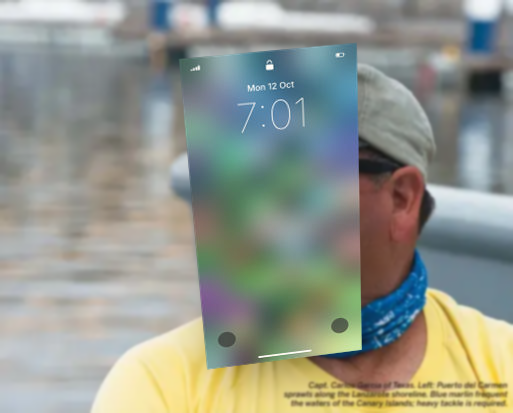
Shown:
h=7 m=1
